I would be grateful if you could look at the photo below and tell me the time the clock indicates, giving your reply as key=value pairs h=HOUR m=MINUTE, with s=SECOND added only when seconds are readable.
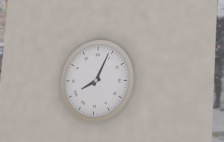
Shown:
h=8 m=4
